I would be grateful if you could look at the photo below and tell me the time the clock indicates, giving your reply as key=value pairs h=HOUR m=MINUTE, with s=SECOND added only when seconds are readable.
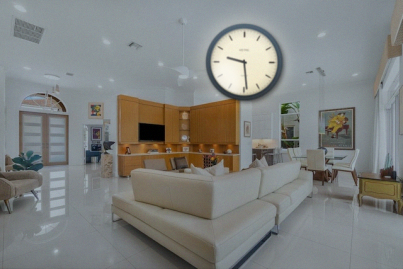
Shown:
h=9 m=29
